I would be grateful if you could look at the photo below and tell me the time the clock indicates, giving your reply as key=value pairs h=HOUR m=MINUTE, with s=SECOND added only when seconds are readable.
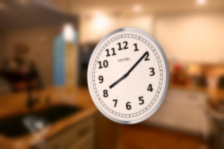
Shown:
h=8 m=9
